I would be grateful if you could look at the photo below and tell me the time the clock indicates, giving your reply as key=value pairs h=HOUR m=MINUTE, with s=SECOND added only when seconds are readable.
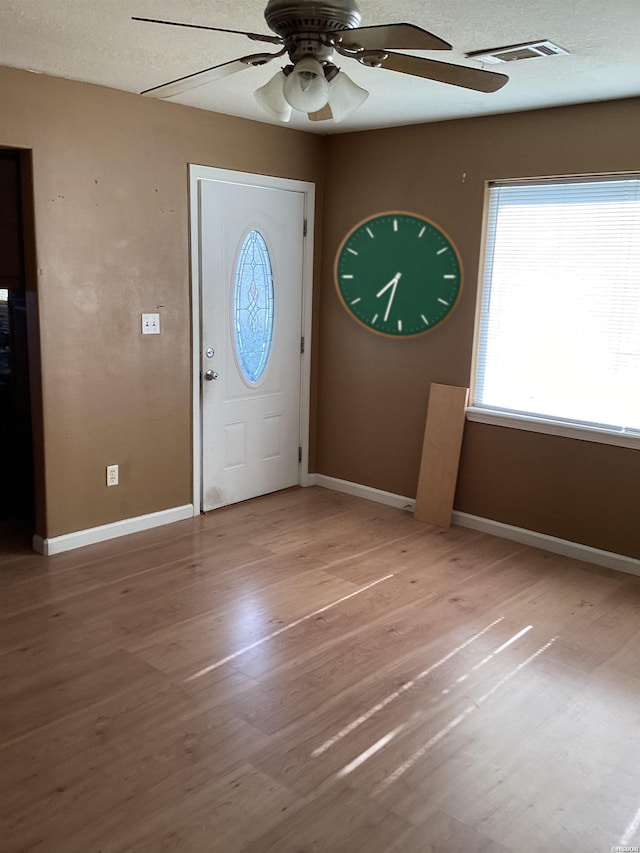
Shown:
h=7 m=33
